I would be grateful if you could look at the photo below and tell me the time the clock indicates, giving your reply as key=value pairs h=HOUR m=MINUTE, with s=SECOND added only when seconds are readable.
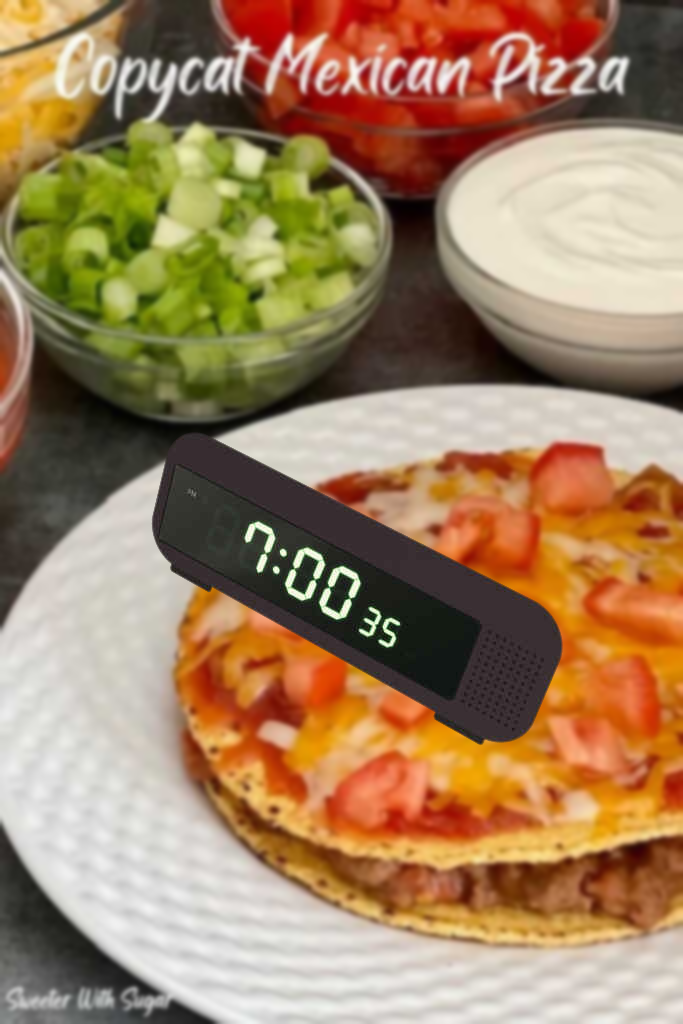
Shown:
h=7 m=0 s=35
